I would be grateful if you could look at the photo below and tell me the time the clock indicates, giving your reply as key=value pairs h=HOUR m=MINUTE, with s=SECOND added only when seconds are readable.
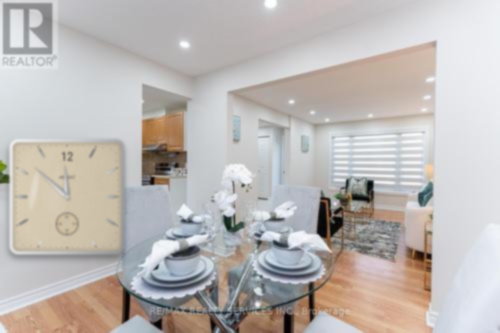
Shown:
h=11 m=52
